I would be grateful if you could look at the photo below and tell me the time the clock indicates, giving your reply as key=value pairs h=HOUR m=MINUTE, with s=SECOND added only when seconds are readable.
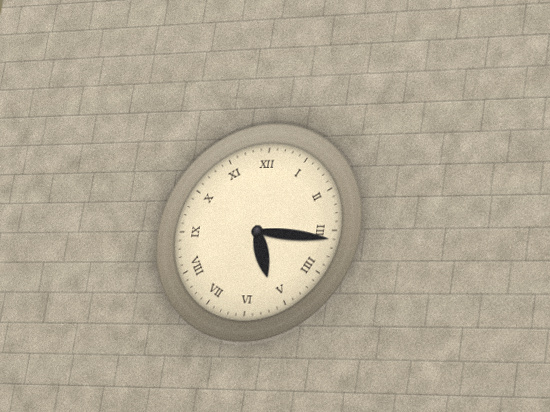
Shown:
h=5 m=16
